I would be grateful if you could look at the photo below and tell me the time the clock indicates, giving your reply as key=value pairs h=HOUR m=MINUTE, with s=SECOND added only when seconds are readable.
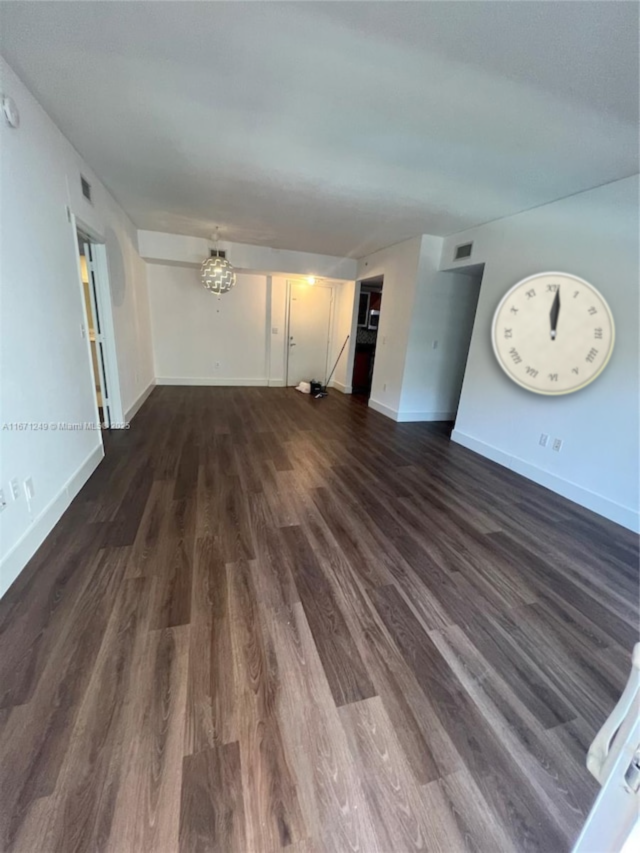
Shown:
h=12 m=1
